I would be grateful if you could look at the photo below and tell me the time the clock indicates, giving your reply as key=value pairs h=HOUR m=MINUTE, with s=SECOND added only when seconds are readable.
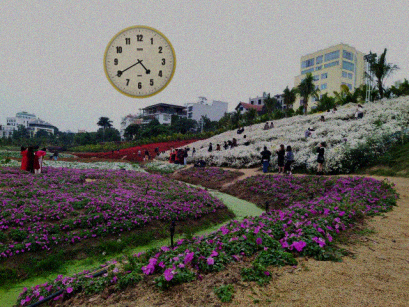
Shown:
h=4 m=40
